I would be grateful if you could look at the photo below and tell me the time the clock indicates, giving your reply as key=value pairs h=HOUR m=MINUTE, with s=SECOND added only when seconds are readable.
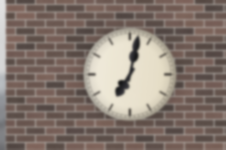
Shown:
h=7 m=2
